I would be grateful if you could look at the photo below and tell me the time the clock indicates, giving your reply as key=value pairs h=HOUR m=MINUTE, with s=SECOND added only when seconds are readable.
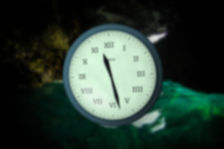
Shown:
h=11 m=28
